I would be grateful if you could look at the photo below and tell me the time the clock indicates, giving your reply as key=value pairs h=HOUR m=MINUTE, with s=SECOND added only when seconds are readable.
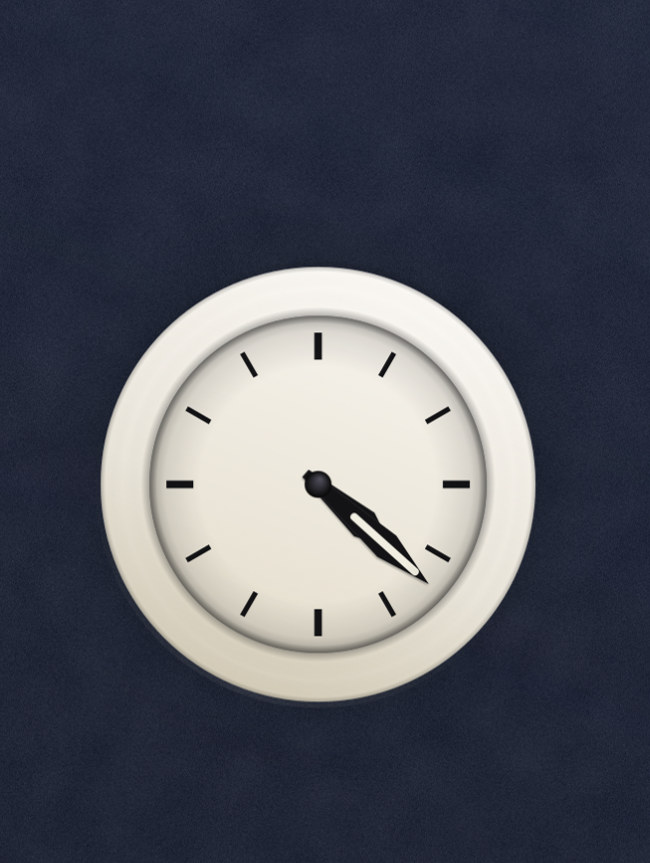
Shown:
h=4 m=22
